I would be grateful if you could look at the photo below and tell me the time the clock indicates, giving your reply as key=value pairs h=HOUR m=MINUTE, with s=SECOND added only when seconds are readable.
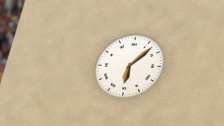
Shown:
h=6 m=7
